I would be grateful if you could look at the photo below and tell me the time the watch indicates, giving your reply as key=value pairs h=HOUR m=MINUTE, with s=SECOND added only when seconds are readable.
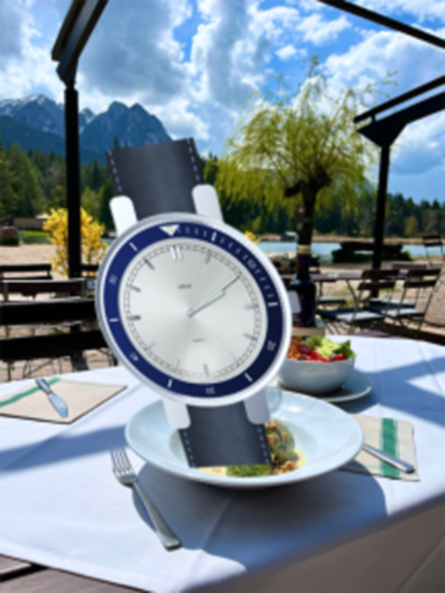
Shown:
h=2 m=10
